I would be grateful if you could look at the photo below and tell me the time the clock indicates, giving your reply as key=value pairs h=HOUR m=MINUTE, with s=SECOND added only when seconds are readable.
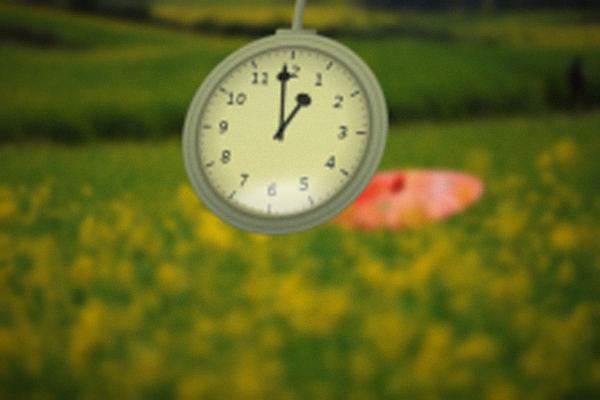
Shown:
h=12 m=59
